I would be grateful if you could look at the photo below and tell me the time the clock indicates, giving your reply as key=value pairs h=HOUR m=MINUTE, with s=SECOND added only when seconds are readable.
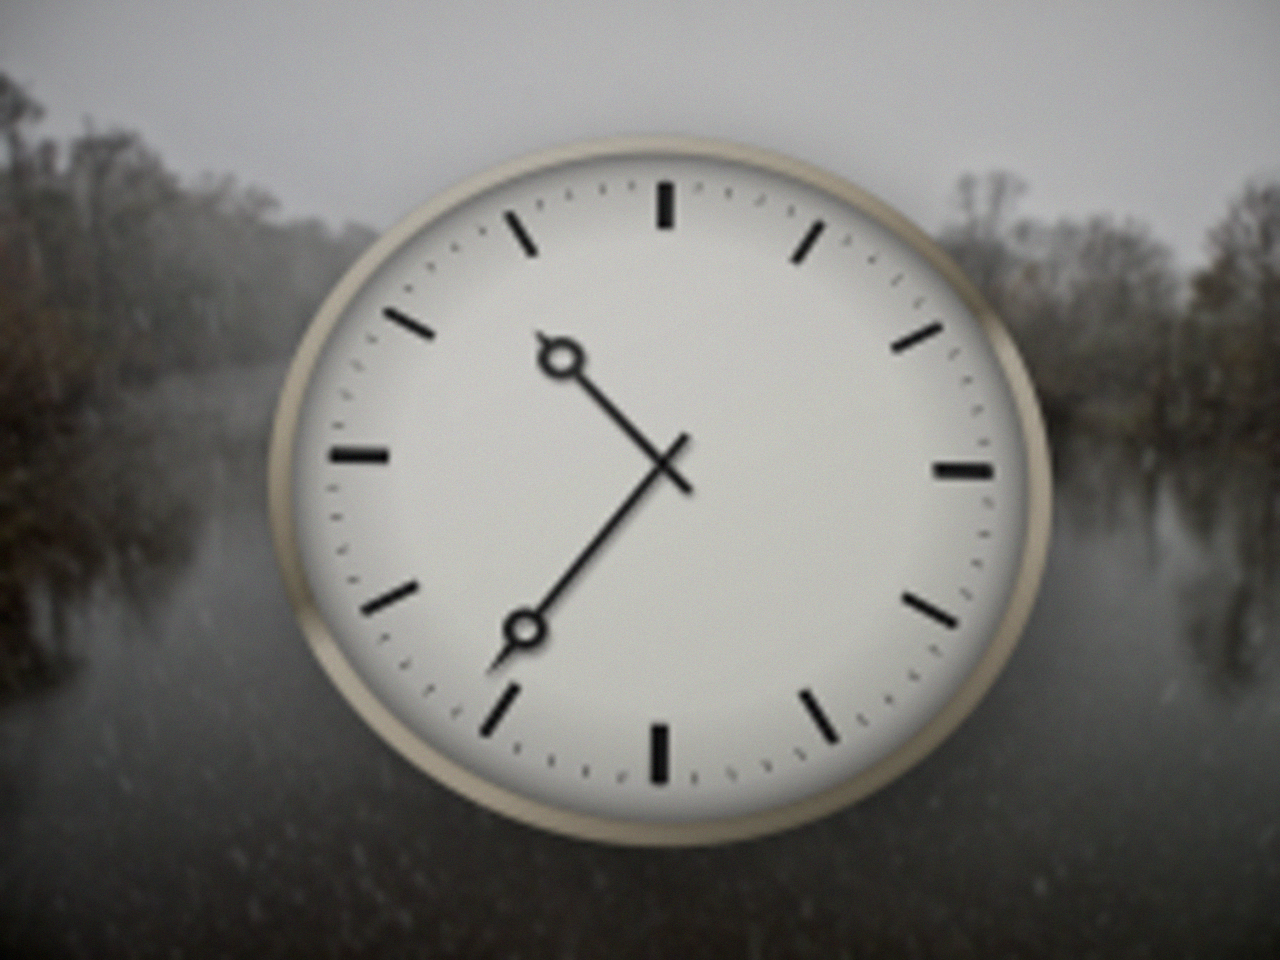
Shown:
h=10 m=36
